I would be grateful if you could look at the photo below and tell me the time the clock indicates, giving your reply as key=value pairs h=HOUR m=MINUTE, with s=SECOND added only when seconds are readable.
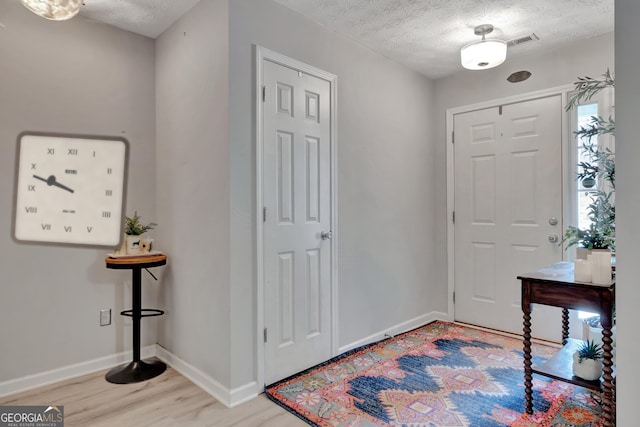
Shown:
h=9 m=48
